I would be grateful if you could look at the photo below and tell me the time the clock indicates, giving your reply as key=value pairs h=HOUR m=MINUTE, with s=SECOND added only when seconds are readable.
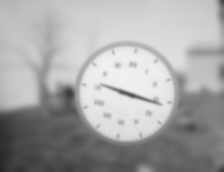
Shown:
h=9 m=16
